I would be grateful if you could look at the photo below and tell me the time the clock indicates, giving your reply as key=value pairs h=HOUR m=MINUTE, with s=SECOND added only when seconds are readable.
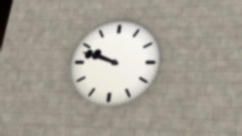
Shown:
h=9 m=48
